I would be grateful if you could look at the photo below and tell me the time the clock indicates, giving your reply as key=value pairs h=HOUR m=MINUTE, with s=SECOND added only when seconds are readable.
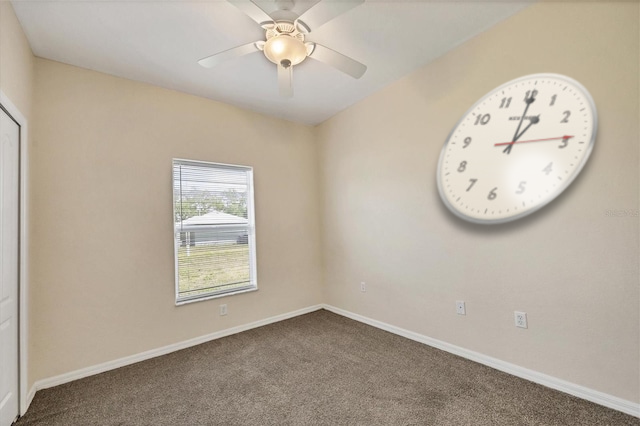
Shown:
h=1 m=0 s=14
